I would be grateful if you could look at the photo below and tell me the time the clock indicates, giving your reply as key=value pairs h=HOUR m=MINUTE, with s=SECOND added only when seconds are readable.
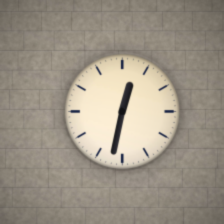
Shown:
h=12 m=32
